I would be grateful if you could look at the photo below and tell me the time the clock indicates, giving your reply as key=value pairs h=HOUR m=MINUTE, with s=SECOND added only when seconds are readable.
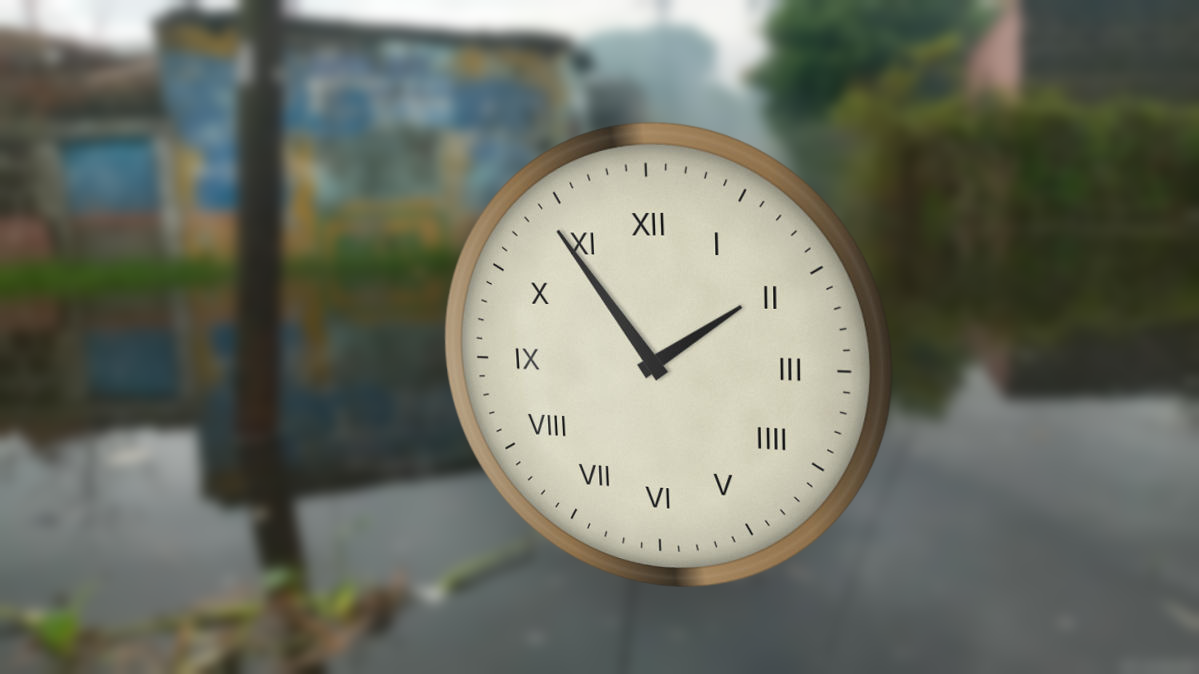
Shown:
h=1 m=54
